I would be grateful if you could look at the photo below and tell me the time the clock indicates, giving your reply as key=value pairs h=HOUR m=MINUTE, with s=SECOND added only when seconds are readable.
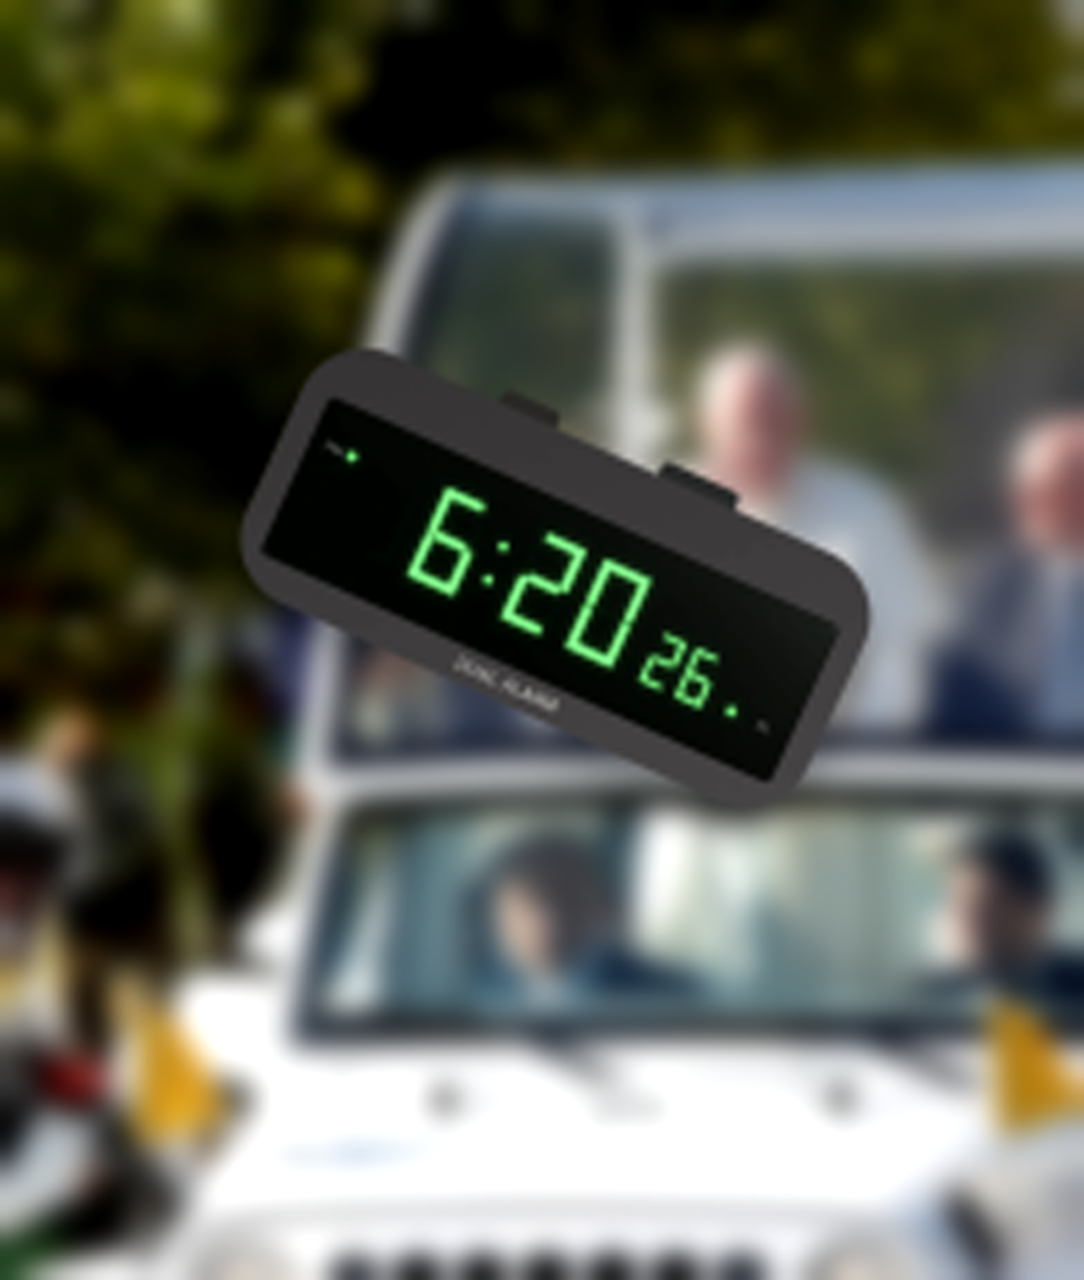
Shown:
h=6 m=20 s=26
